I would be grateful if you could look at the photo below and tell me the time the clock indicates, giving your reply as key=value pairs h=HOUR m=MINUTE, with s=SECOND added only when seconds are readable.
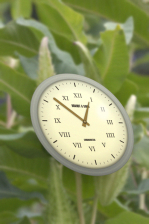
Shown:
h=12 m=52
